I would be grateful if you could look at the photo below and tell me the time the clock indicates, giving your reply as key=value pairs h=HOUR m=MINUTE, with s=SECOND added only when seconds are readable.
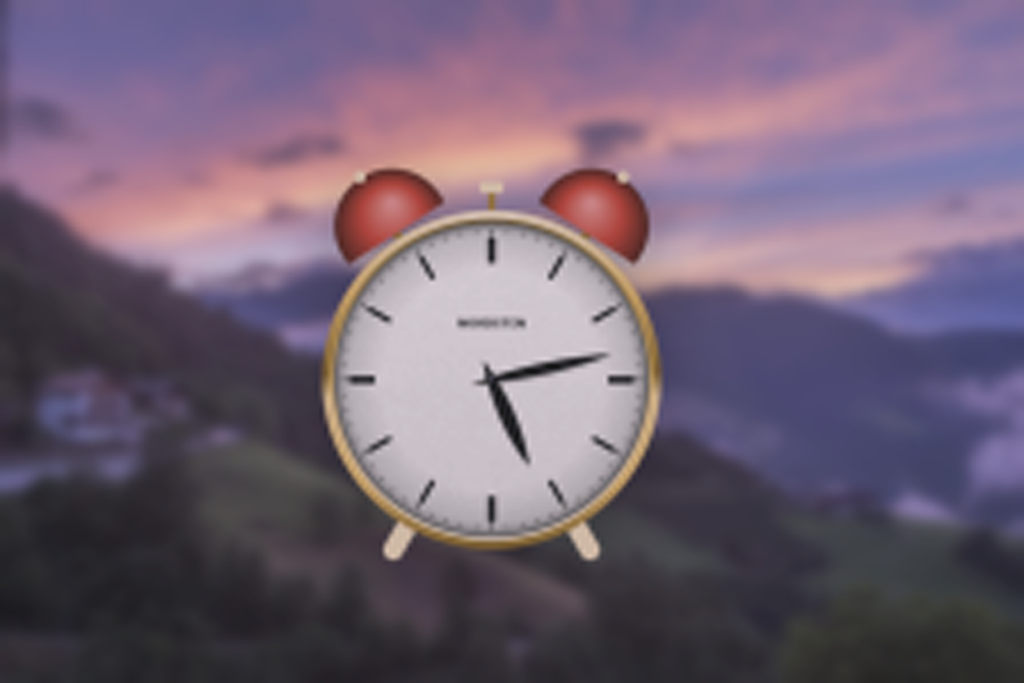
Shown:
h=5 m=13
